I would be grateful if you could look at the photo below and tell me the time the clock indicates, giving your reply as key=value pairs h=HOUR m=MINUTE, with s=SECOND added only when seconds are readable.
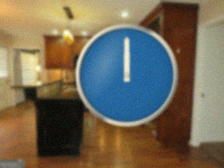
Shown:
h=12 m=0
